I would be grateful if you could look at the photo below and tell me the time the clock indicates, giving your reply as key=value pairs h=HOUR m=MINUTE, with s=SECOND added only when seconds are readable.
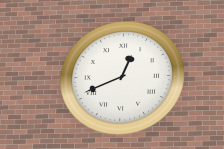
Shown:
h=12 m=41
